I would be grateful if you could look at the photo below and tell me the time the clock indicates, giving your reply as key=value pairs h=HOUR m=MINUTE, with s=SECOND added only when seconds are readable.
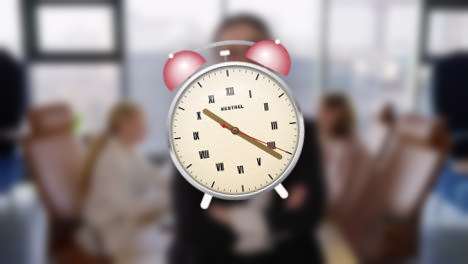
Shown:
h=10 m=21 s=20
